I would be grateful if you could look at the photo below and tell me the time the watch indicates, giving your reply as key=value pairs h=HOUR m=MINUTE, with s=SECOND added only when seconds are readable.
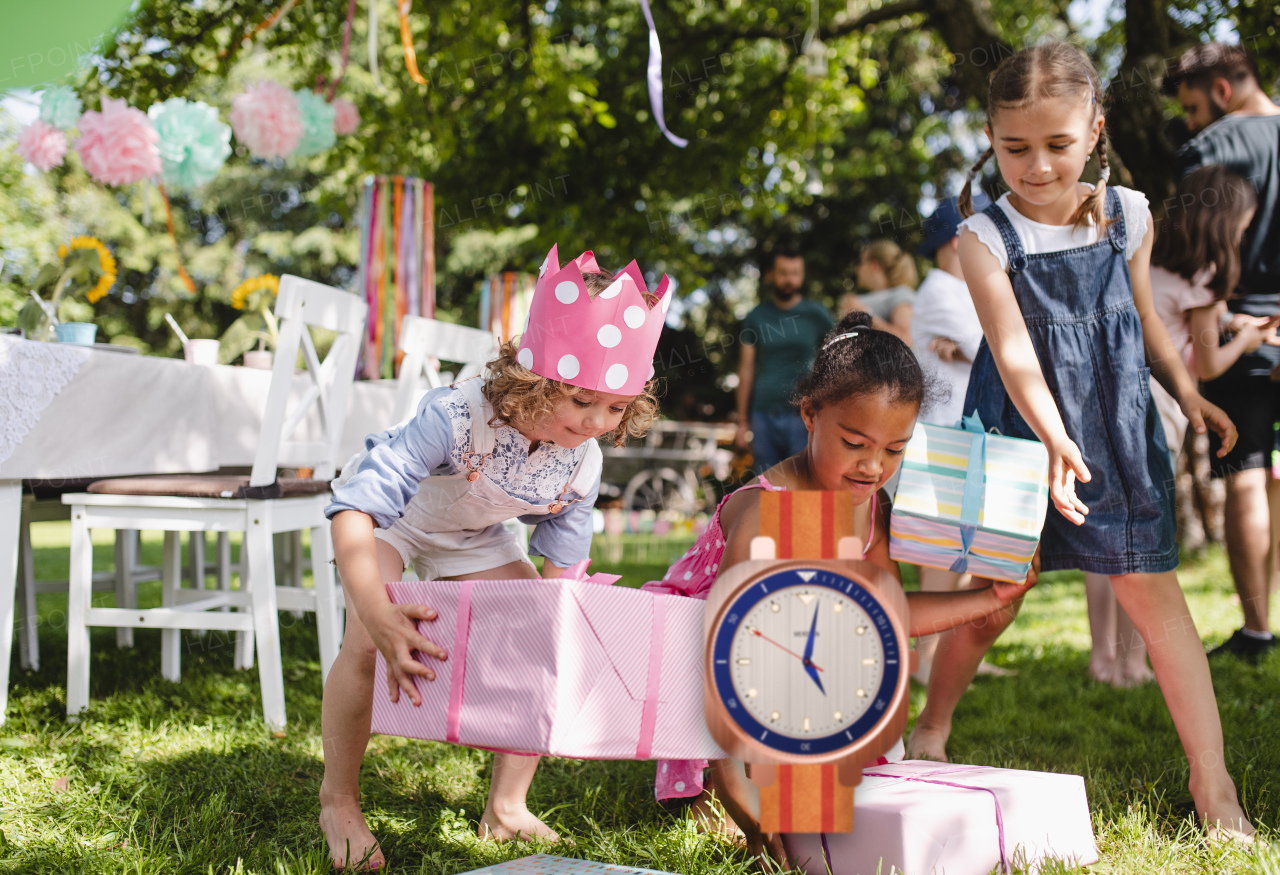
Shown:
h=5 m=1 s=50
